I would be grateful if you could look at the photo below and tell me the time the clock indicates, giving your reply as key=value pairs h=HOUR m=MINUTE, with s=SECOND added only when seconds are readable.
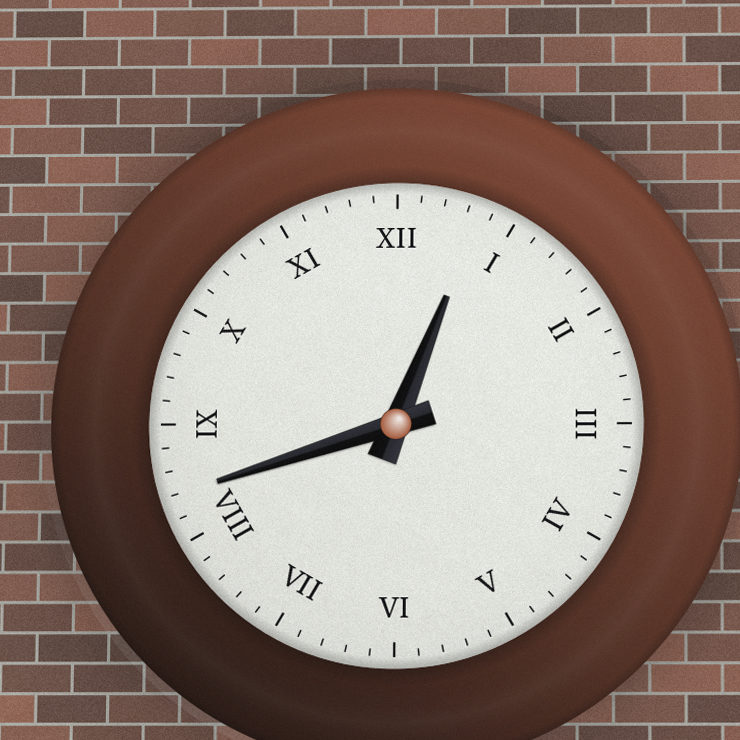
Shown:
h=12 m=42
